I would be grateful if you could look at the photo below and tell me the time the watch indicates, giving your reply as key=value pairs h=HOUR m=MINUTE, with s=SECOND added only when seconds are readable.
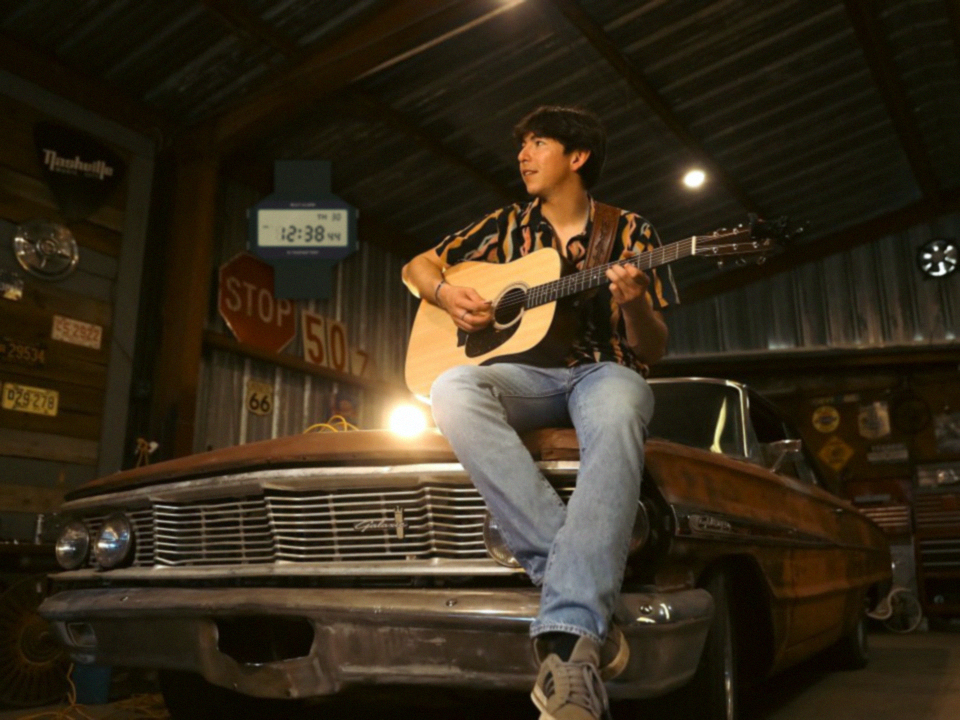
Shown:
h=12 m=38
